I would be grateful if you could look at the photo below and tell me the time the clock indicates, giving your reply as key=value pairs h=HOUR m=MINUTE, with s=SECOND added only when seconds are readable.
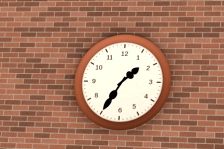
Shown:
h=1 m=35
